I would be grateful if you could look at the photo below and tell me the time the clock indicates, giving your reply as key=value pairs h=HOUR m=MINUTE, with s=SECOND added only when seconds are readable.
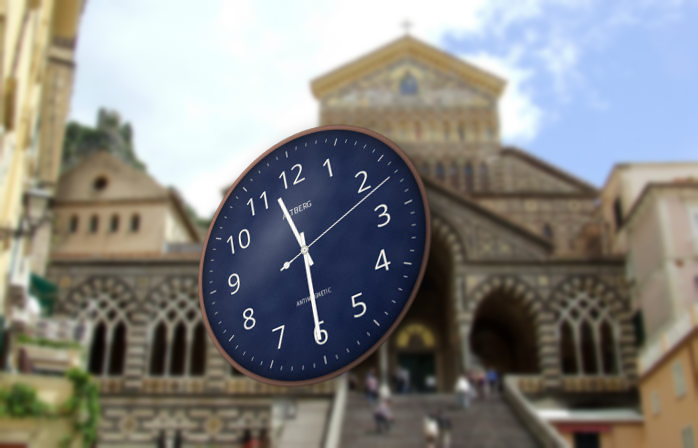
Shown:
h=11 m=30 s=12
